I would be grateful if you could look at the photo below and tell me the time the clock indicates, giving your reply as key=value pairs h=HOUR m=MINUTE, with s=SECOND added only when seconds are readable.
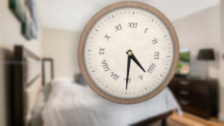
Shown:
h=4 m=30
